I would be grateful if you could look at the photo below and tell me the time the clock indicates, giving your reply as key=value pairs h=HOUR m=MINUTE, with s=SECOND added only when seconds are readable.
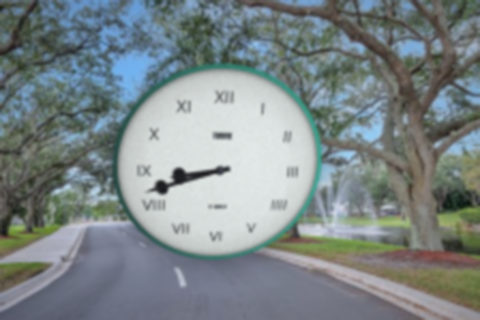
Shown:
h=8 m=42
